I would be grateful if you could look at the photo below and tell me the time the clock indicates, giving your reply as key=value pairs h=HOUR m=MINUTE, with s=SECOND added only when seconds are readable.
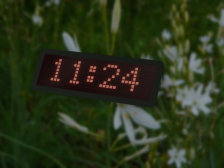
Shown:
h=11 m=24
